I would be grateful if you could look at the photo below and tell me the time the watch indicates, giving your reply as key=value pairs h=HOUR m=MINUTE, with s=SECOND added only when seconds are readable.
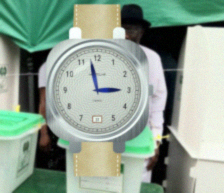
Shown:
h=2 m=58
